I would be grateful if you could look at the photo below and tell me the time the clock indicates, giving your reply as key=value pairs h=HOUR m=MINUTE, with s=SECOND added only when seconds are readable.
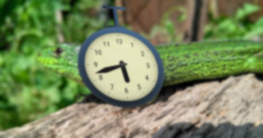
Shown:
h=5 m=42
